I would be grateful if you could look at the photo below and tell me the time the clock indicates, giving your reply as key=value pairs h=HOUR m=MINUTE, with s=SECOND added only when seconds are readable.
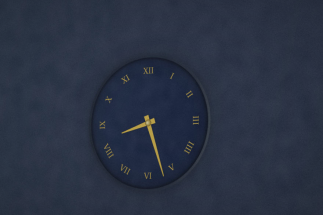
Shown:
h=8 m=27
